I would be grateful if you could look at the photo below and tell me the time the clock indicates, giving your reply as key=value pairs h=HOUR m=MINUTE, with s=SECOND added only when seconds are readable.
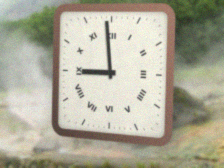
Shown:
h=8 m=59
